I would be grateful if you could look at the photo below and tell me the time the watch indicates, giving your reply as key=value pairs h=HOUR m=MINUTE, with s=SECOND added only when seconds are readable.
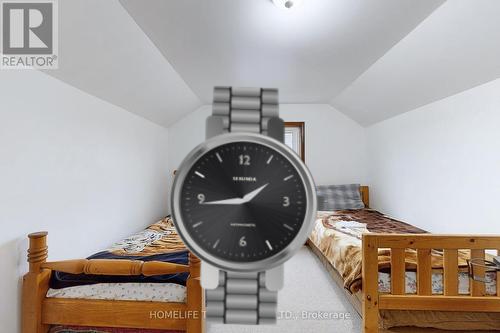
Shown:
h=1 m=44
